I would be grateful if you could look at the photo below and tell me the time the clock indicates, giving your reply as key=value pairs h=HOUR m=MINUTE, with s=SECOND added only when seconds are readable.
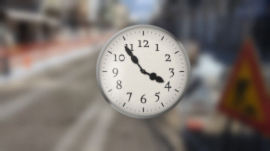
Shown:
h=3 m=54
